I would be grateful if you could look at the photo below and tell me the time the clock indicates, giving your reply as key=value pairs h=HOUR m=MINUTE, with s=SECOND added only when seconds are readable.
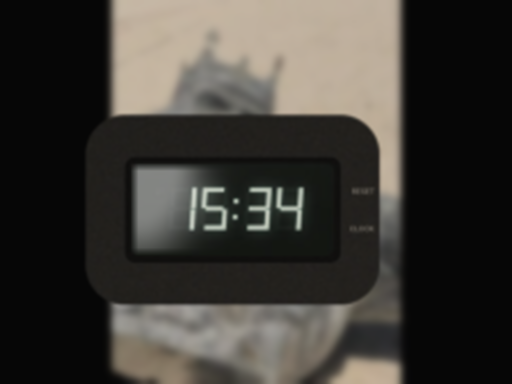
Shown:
h=15 m=34
